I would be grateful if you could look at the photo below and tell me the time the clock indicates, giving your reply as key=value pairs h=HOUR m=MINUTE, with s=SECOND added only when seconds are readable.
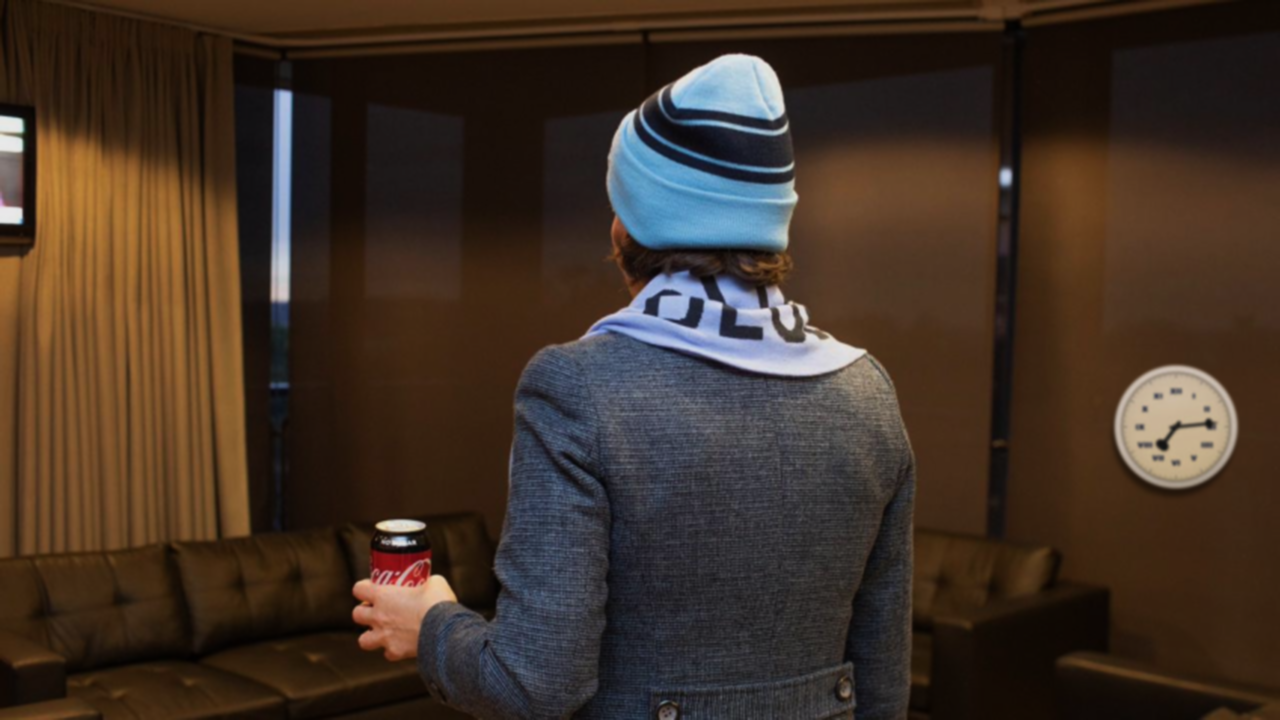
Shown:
h=7 m=14
